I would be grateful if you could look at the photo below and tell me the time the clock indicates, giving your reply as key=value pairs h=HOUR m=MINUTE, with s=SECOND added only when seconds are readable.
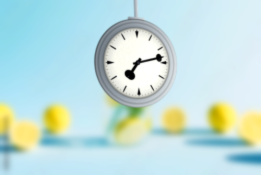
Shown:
h=7 m=13
